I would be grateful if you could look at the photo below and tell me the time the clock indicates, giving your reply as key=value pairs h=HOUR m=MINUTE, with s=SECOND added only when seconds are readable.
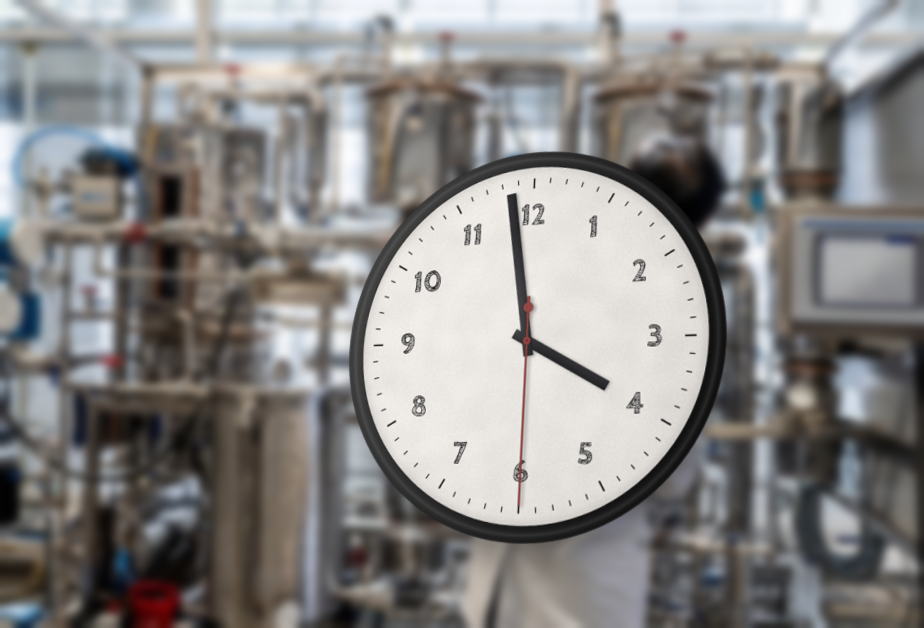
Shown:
h=3 m=58 s=30
